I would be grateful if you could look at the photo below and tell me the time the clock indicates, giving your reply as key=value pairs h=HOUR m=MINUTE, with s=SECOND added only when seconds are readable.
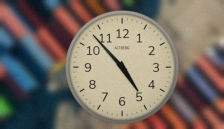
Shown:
h=4 m=53
